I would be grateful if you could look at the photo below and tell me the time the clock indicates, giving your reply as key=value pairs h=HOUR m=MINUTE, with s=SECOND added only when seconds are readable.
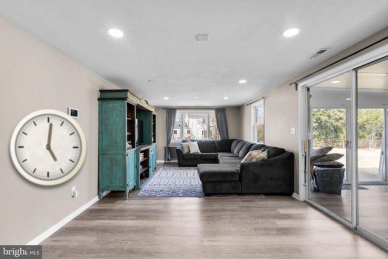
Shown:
h=5 m=1
